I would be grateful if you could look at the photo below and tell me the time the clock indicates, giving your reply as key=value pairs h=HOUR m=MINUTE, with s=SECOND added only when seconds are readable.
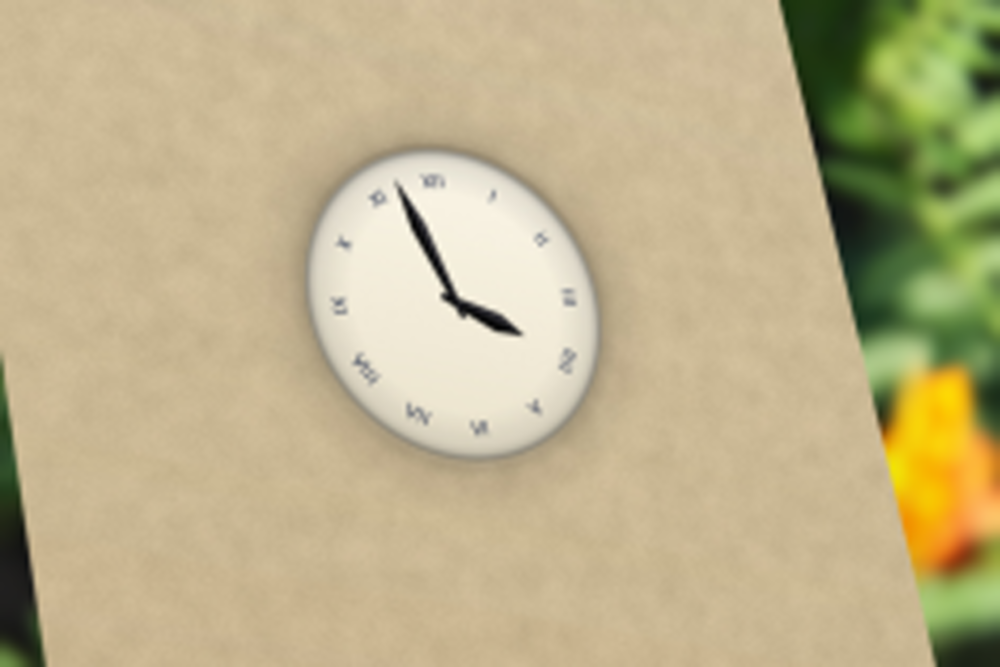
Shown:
h=3 m=57
